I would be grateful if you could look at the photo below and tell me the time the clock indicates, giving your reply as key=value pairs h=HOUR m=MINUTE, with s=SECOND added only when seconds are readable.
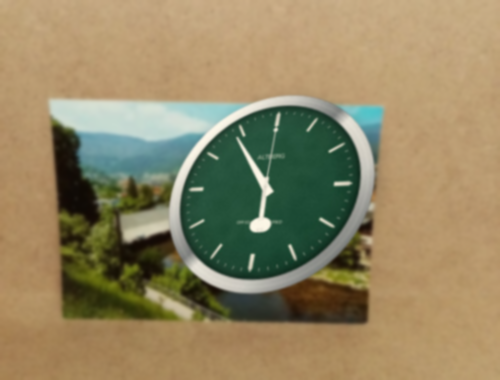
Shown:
h=5 m=54 s=0
